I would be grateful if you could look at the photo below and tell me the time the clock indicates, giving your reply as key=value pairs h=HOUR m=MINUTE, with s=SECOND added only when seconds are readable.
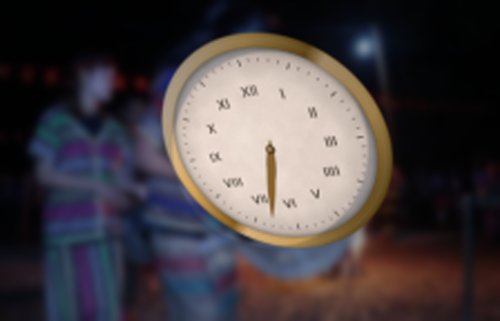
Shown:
h=6 m=33
